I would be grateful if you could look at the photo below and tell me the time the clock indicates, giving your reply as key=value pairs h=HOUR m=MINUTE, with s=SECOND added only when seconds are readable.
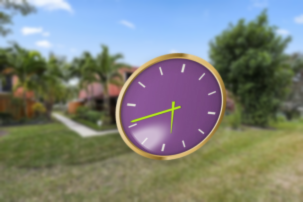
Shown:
h=5 m=41
